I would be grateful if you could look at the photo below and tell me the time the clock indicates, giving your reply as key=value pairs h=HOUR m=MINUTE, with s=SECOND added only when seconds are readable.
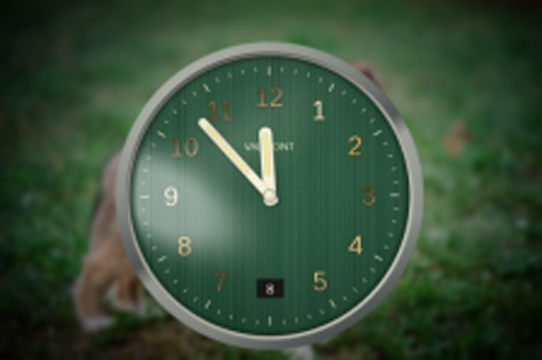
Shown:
h=11 m=53
